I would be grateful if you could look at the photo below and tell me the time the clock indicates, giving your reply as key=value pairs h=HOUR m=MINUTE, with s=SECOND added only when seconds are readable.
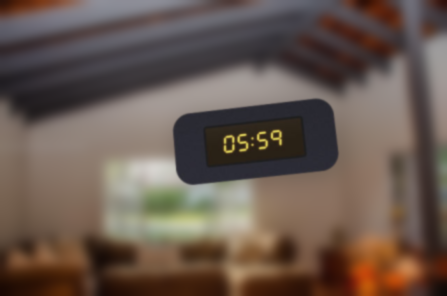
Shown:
h=5 m=59
